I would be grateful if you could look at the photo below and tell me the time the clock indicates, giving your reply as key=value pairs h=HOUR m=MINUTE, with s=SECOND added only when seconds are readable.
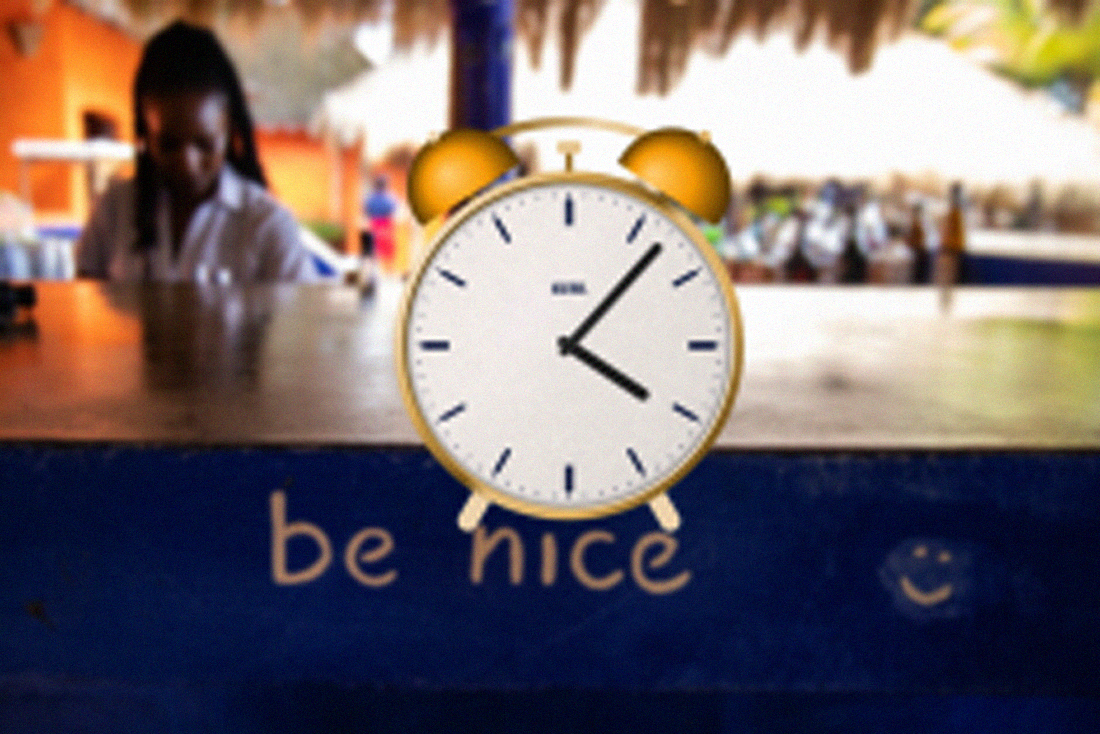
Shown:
h=4 m=7
